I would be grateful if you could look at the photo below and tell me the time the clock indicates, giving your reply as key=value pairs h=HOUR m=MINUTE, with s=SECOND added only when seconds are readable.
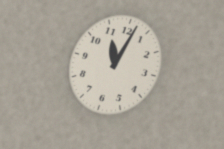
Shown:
h=11 m=2
